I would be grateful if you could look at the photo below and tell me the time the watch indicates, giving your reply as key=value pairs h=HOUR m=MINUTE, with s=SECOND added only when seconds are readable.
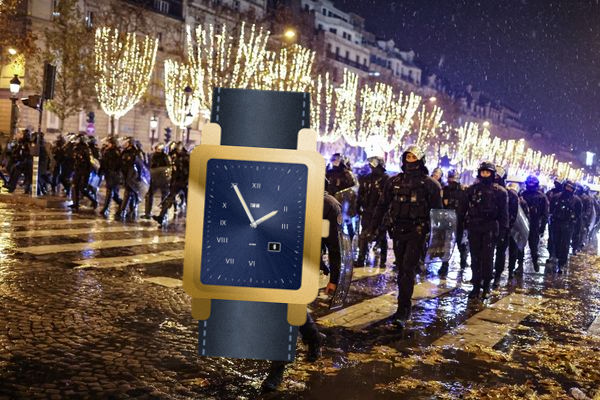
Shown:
h=1 m=55
